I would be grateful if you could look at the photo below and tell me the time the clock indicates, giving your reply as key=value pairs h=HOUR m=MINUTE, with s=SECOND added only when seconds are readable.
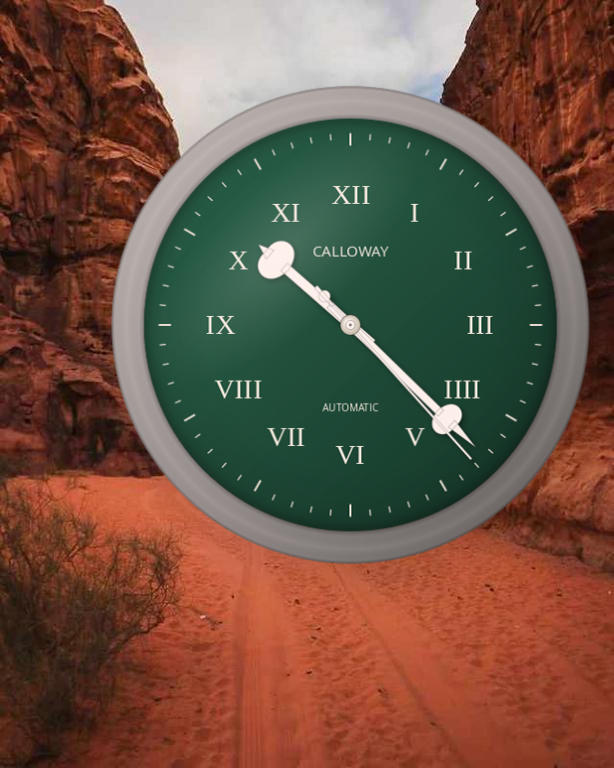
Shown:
h=10 m=22 s=23
